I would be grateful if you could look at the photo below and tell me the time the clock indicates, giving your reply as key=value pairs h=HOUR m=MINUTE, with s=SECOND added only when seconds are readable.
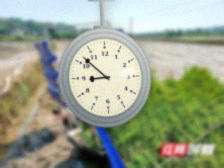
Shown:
h=8 m=52
